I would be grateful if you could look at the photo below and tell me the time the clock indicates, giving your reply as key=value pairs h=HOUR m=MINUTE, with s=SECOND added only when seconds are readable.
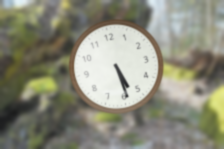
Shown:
h=5 m=29
